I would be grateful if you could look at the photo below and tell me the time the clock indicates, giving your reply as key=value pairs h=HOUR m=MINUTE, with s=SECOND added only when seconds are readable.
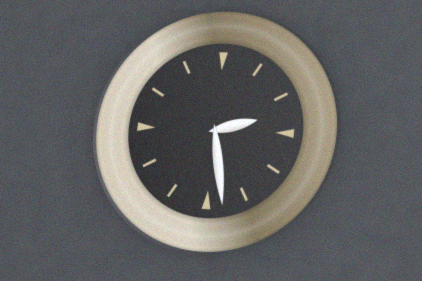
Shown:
h=2 m=28
